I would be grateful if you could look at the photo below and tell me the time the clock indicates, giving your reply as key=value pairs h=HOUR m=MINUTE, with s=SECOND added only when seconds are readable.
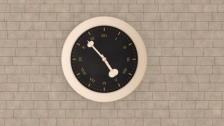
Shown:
h=4 m=53
